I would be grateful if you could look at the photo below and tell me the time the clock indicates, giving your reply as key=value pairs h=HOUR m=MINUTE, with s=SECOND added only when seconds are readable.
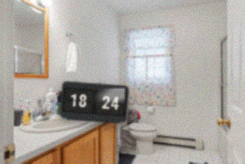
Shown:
h=18 m=24
